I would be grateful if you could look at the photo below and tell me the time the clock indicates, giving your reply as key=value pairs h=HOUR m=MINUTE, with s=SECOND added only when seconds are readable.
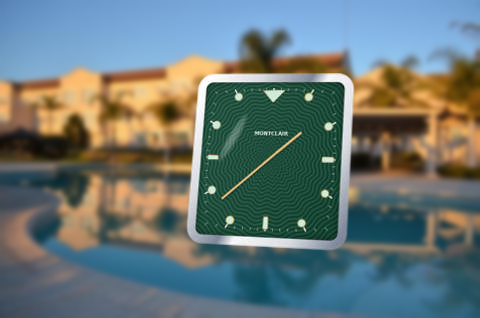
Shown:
h=1 m=38
